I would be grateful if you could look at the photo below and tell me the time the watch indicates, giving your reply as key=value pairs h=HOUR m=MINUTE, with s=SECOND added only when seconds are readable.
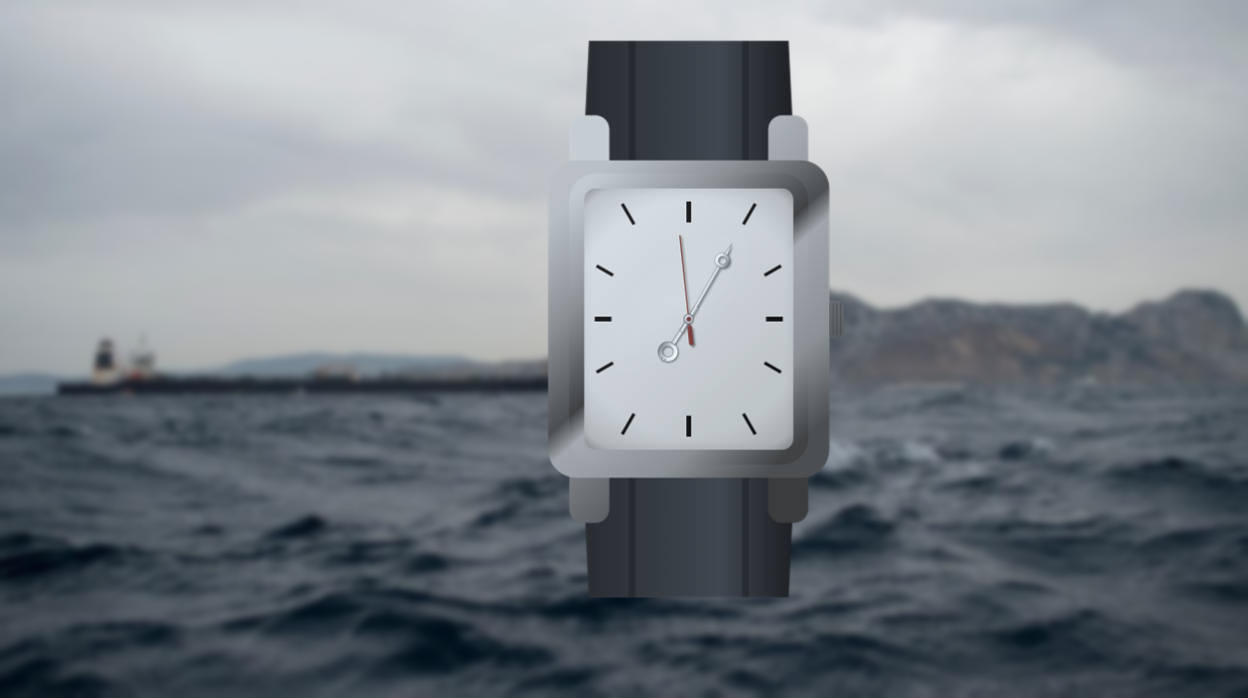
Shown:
h=7 m=4 s=59
